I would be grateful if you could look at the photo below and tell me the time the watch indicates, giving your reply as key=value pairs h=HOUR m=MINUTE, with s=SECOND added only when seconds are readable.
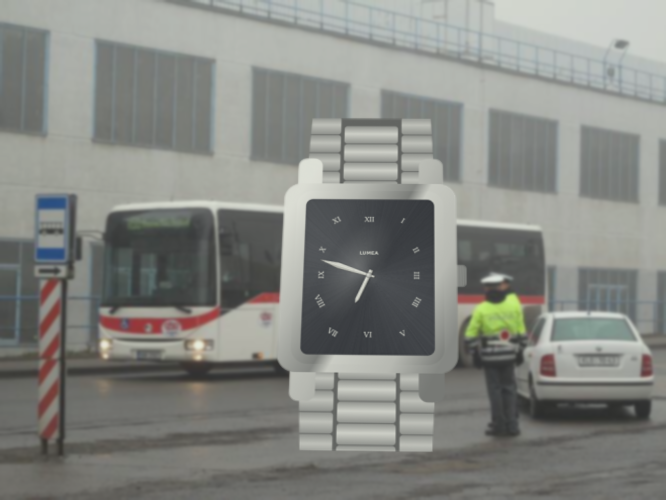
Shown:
h=6 m=48
